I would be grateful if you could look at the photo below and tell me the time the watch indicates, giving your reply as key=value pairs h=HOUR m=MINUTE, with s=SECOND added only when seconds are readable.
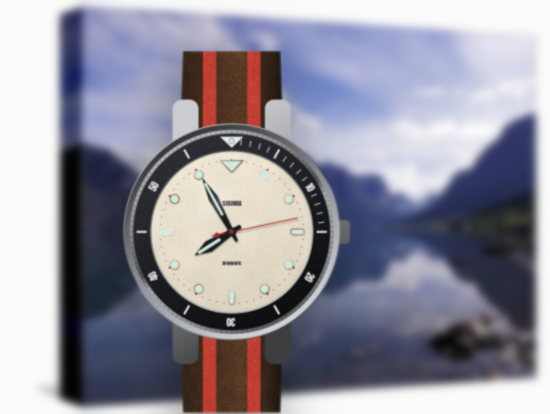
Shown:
h=7 m=55 s=13
